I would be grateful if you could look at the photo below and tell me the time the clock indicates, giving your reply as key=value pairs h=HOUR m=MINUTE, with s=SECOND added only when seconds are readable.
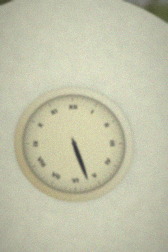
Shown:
h=5 m=27
